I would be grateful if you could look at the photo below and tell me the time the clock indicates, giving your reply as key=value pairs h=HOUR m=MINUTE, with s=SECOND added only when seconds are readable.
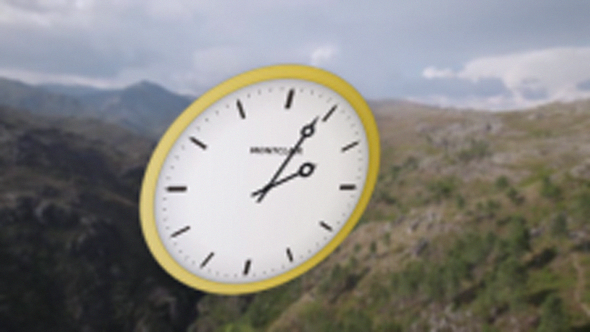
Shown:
h=2 m=4
